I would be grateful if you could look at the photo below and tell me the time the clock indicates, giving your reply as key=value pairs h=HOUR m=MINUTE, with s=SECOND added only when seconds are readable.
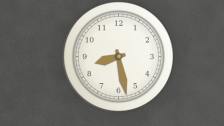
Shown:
h=8 m=28
